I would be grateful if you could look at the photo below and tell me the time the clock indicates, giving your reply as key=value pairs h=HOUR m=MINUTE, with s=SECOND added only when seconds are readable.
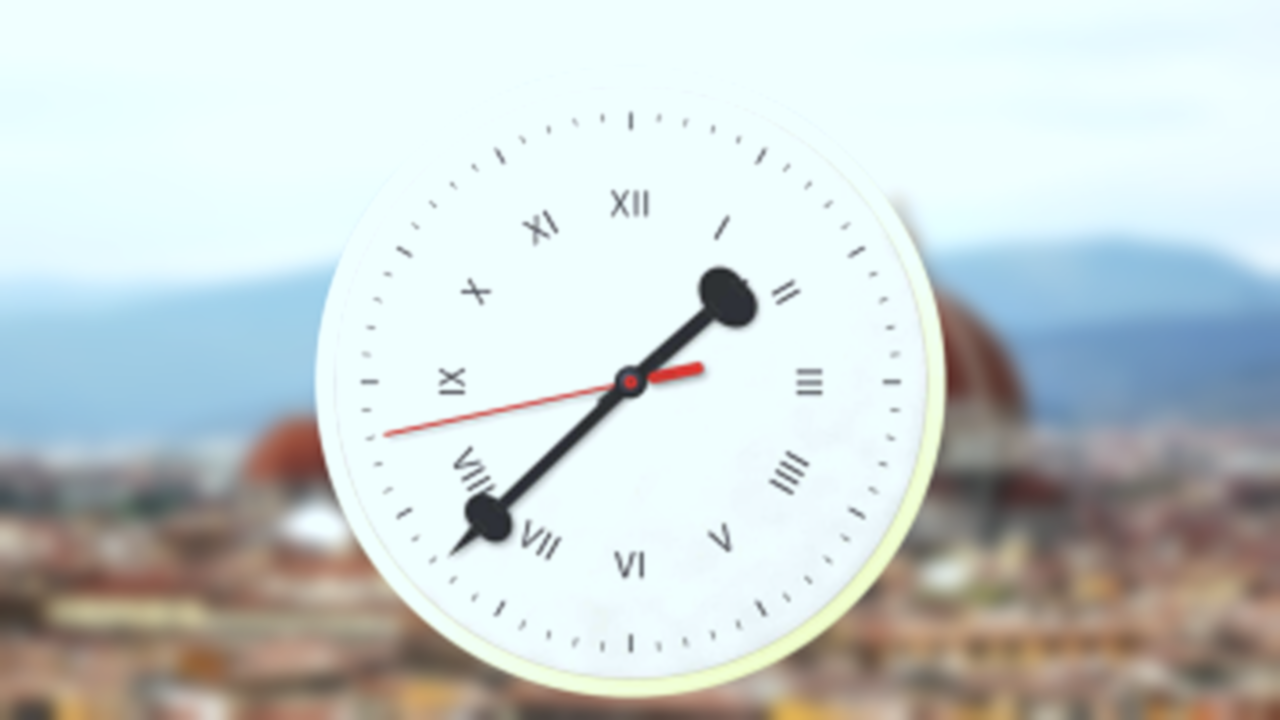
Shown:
h=1 m=37 s=43
